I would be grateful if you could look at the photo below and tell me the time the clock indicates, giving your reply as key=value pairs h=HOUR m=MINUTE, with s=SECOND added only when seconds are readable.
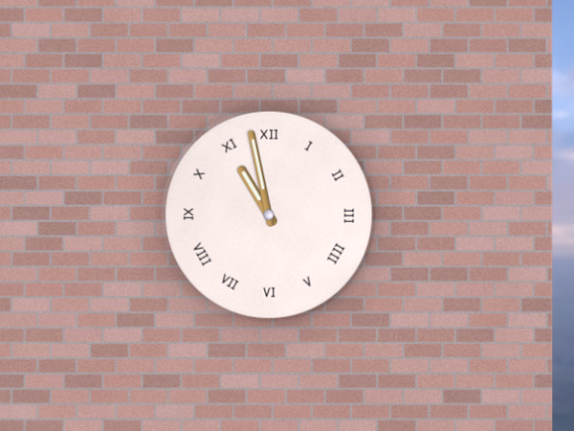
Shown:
h=10 m=58
